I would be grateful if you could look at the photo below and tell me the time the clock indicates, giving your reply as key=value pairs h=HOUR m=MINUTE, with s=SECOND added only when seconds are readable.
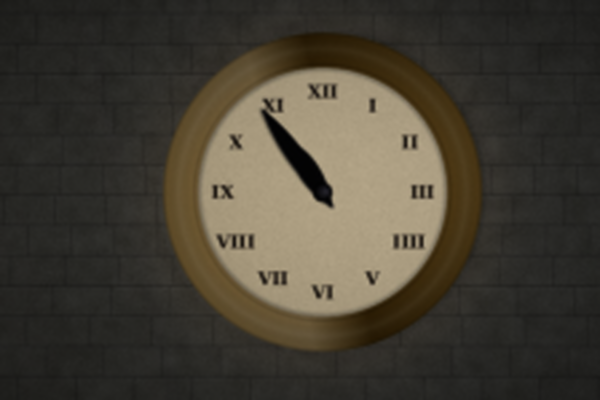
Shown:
h=10 m=54
